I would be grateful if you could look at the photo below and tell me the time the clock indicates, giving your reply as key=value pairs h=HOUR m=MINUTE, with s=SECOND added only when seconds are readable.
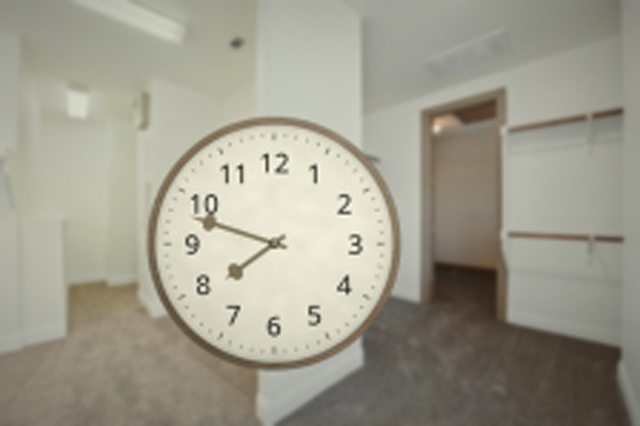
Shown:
h=7 m=48
